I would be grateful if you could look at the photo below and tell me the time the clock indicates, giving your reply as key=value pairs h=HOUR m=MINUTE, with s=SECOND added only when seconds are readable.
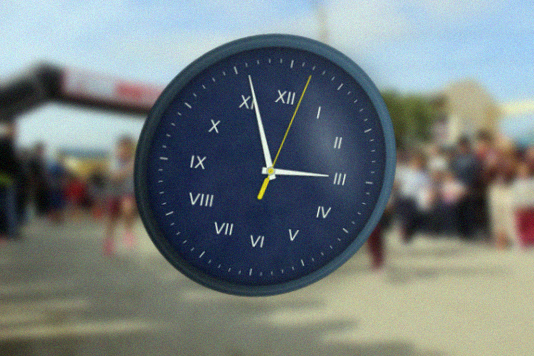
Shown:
h=2 m=56 s=2
